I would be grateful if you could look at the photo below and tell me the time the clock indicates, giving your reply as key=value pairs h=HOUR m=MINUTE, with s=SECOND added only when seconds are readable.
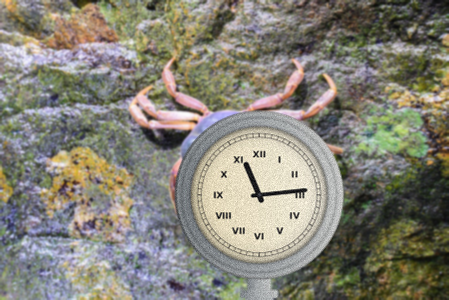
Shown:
h=11 m=14
